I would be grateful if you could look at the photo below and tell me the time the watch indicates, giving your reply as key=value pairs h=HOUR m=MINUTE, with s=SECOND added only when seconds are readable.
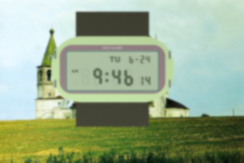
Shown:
h=9 m=46
